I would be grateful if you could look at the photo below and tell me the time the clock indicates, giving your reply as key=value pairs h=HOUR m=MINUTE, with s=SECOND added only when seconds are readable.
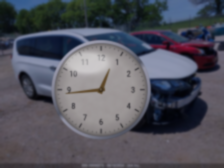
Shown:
h=12 m=44
